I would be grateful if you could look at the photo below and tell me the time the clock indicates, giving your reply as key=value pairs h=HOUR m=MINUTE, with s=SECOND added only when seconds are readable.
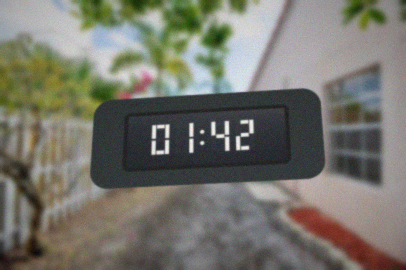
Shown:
h=1 m=42
